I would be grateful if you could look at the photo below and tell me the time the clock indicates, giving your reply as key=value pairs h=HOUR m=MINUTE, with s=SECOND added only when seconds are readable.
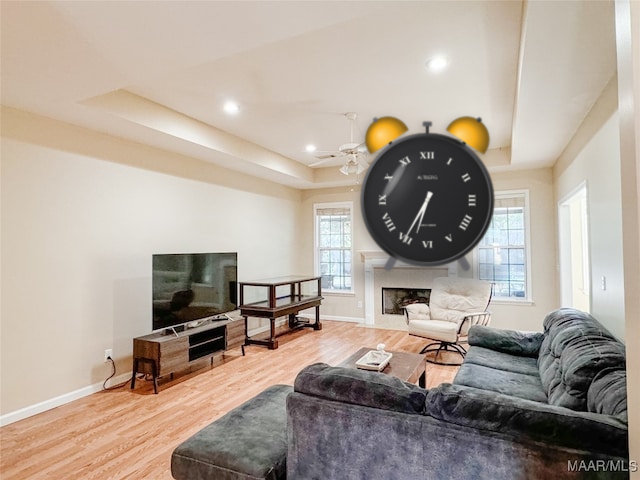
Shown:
h=6 m=35
